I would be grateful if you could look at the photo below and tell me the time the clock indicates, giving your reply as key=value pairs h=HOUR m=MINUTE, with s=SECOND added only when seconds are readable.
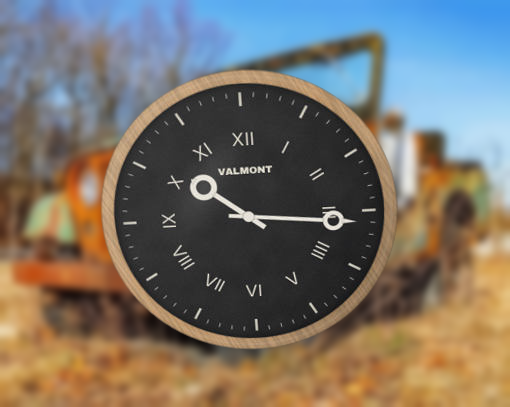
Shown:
h=10 m=16
